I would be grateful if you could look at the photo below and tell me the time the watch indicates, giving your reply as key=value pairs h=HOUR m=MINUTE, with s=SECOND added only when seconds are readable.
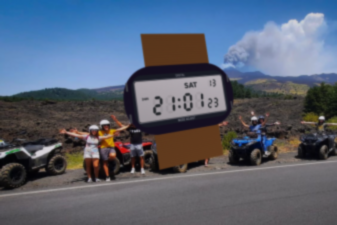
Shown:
h=21 m=1
